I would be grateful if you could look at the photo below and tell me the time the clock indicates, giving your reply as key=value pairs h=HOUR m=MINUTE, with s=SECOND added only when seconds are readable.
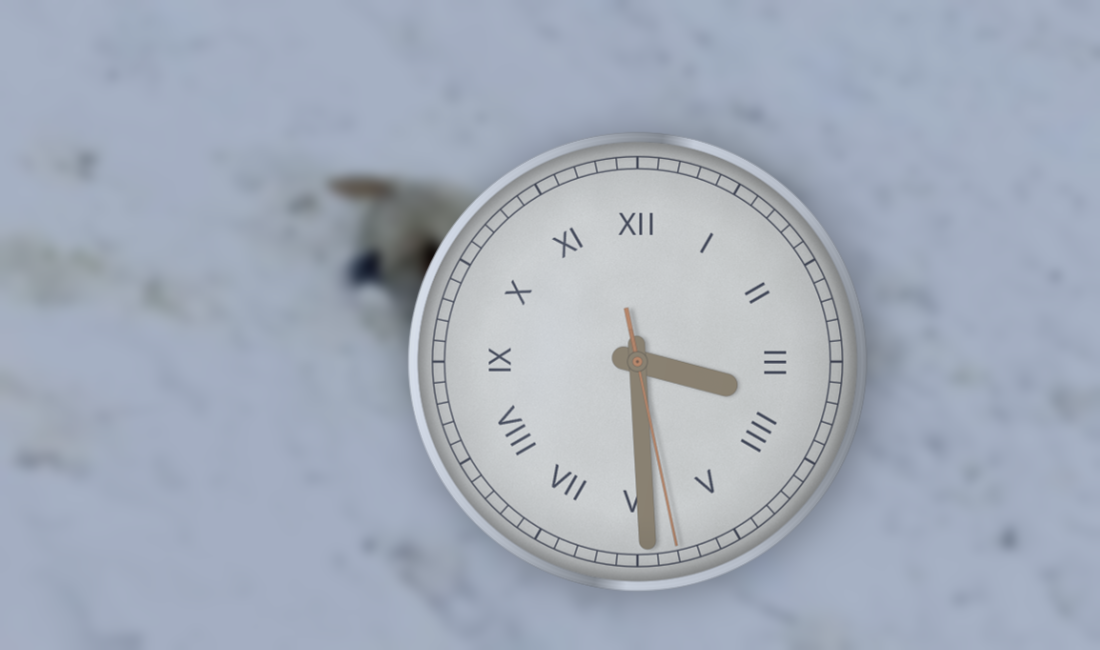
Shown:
h=3 m=29 s=28
